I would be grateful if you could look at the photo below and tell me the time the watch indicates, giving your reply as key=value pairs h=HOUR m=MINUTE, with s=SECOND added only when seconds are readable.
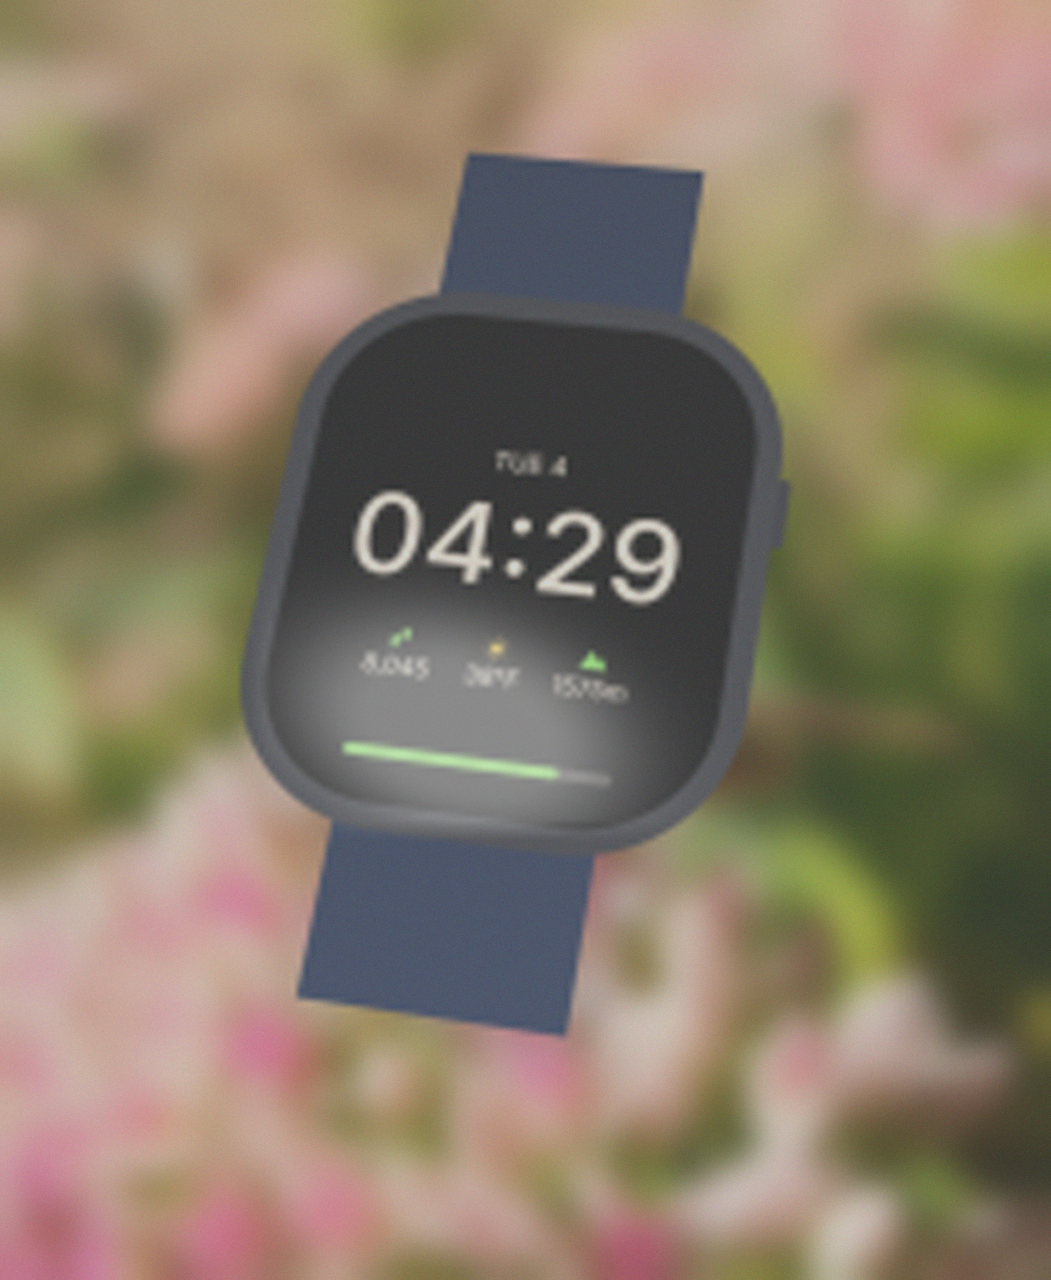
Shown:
h=4 m=29
